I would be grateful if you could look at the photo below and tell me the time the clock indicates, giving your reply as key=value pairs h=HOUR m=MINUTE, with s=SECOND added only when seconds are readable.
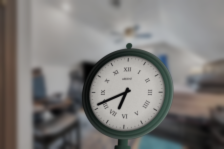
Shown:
h=6 m=41
